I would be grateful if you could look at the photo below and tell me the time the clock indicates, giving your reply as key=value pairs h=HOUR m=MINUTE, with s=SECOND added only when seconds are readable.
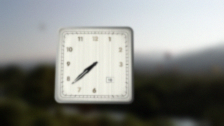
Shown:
h=7 m=38
